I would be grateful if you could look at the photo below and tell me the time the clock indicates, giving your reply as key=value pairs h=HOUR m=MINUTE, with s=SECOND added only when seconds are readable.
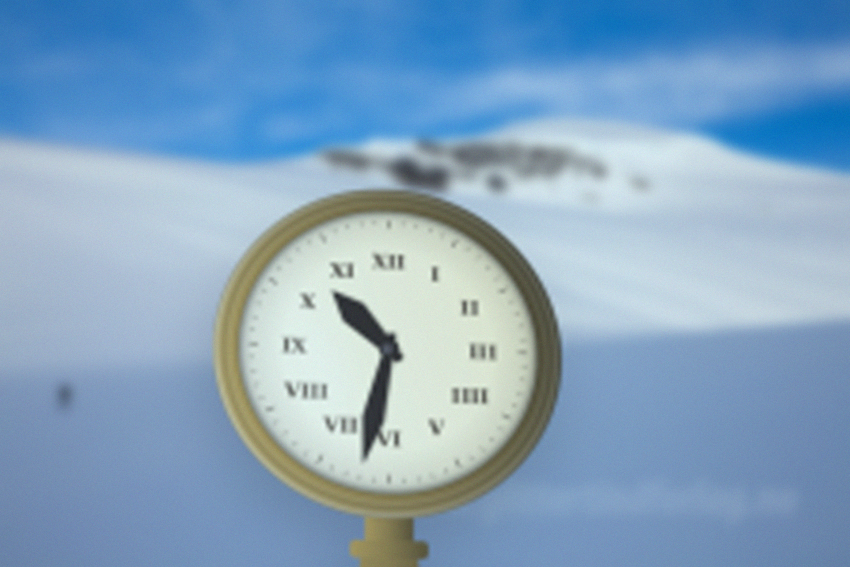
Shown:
h=10 m=32
